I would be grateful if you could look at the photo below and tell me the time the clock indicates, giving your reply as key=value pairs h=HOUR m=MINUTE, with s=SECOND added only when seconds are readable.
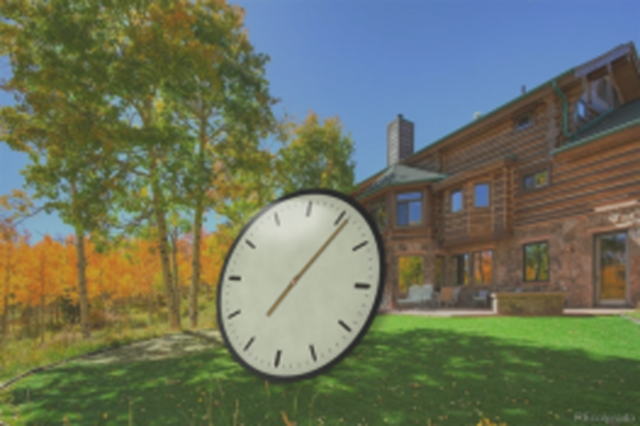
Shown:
h=7 m=6
